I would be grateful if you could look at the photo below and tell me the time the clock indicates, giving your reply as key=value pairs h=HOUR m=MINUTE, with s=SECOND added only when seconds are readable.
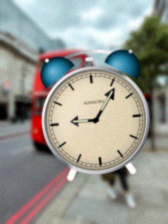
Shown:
h=9 m=6
